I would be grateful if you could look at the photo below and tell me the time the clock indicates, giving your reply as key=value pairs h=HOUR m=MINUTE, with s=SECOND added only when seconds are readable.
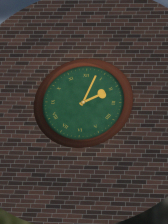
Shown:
h=2 m=3
